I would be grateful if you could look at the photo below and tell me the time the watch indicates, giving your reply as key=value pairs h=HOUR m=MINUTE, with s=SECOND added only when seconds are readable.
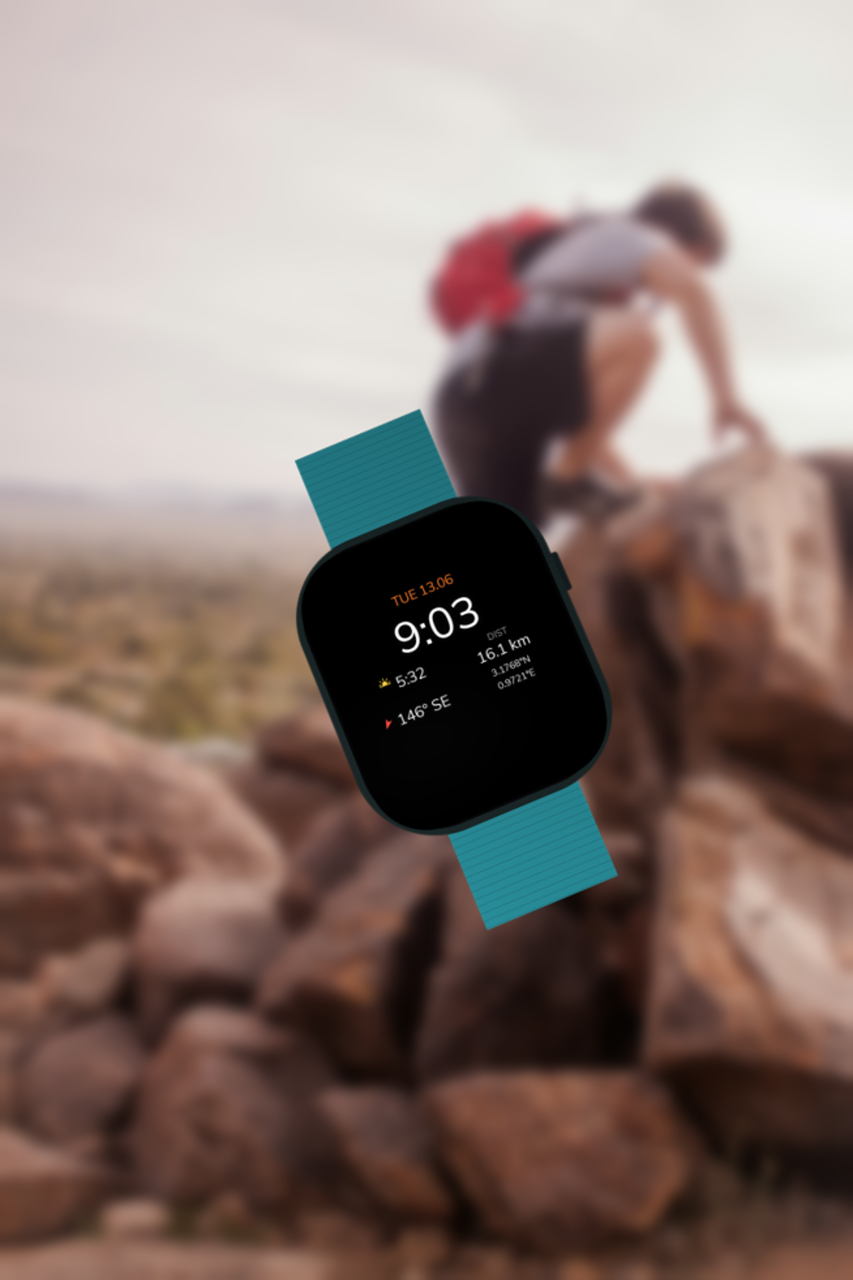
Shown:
h=9 m=3
